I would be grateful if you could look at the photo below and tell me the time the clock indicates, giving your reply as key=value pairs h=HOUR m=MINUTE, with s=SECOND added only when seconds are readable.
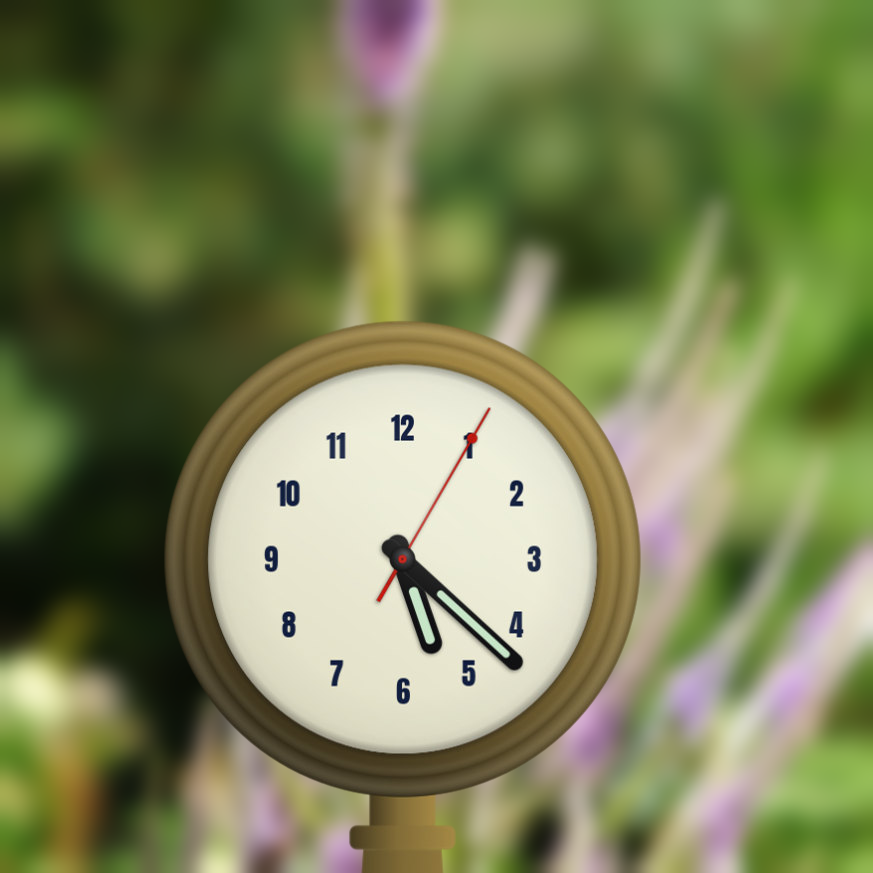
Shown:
h=5 m=22 s=5
